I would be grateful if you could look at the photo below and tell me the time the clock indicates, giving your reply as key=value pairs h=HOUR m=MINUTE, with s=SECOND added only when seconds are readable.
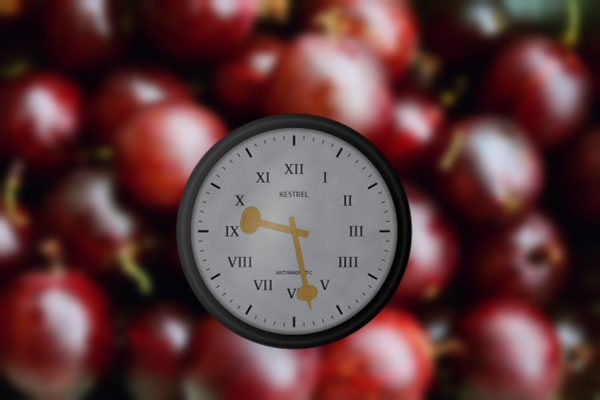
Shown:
h=9 m=28
